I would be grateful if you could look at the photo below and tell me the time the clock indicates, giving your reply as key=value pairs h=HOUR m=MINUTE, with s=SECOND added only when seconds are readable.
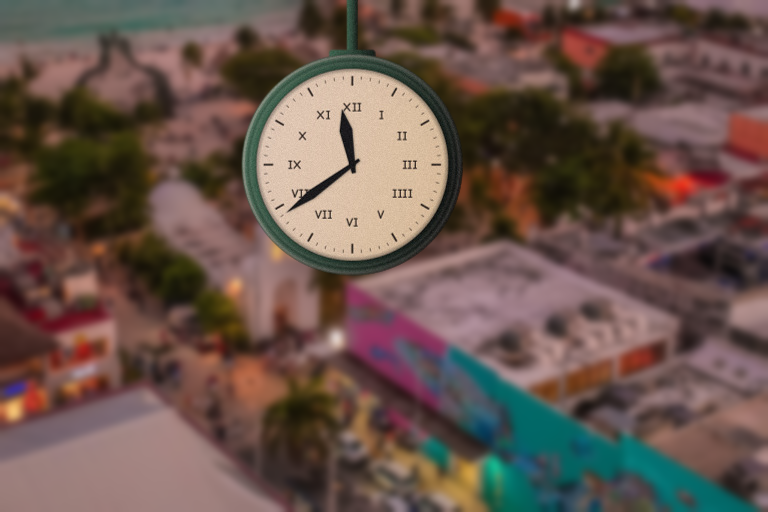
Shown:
h=11 m=39
